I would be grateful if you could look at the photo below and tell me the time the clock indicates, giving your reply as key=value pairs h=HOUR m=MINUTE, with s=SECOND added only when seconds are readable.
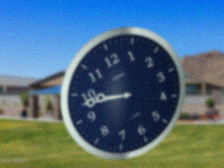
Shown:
h=9 m=48
